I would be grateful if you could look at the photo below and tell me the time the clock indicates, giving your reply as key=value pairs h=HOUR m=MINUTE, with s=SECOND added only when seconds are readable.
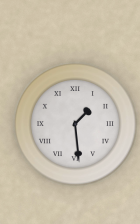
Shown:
h=1 m=29
